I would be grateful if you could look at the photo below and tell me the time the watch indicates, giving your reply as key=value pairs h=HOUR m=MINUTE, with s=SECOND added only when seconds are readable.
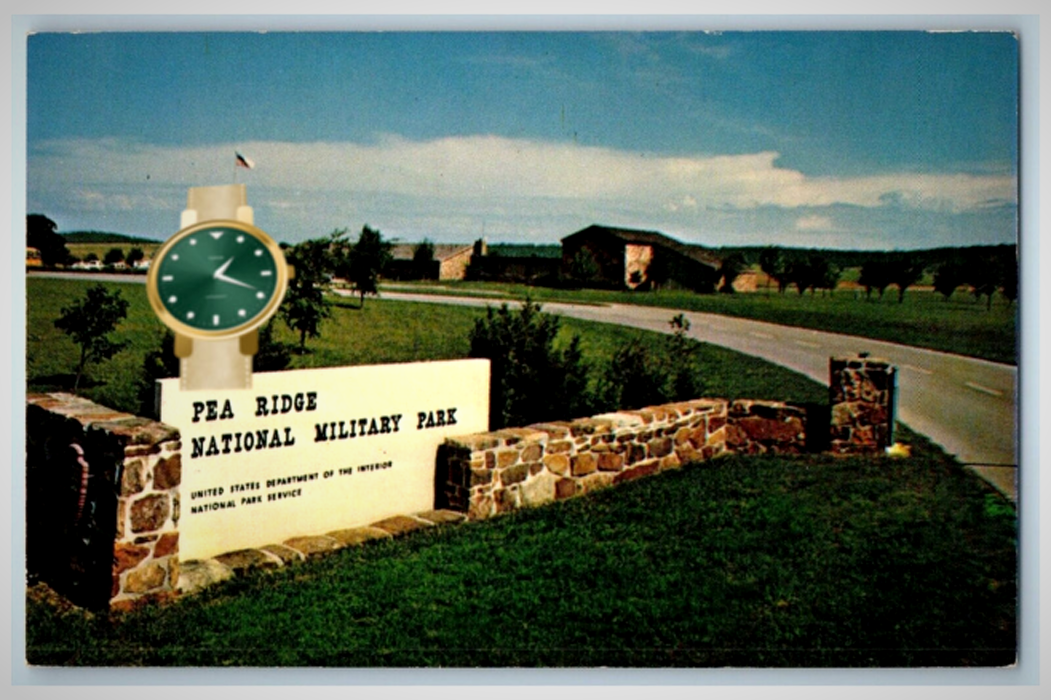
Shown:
h=1 m=19
